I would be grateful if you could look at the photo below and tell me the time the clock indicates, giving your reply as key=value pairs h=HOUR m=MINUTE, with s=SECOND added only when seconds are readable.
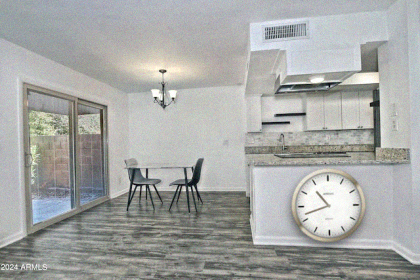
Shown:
h=10 m=42
